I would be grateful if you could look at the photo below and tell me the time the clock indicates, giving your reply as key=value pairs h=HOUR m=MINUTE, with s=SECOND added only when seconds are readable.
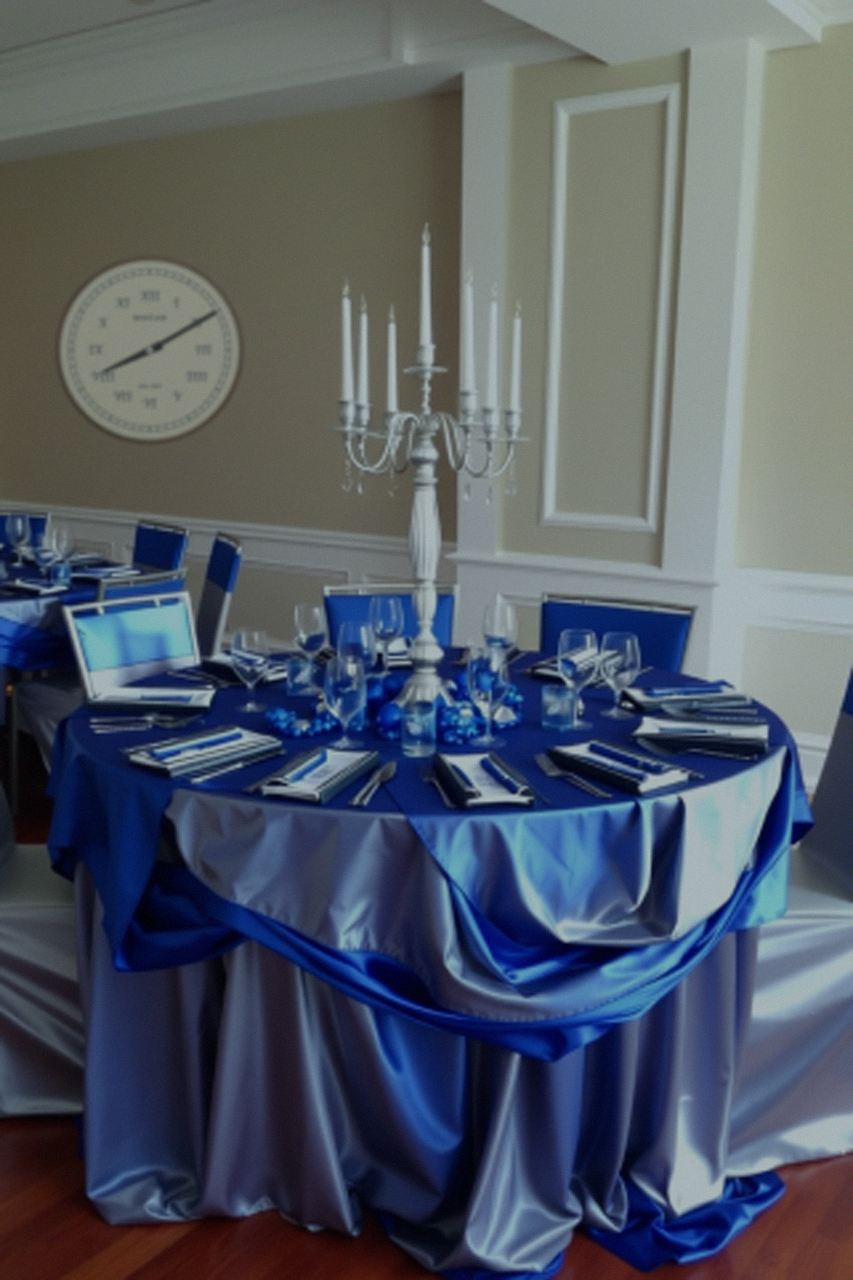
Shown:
h=8 m=10
